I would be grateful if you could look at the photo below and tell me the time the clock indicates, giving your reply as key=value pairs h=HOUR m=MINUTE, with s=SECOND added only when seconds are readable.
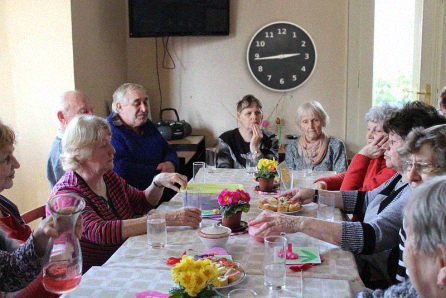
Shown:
h=2 m=44
